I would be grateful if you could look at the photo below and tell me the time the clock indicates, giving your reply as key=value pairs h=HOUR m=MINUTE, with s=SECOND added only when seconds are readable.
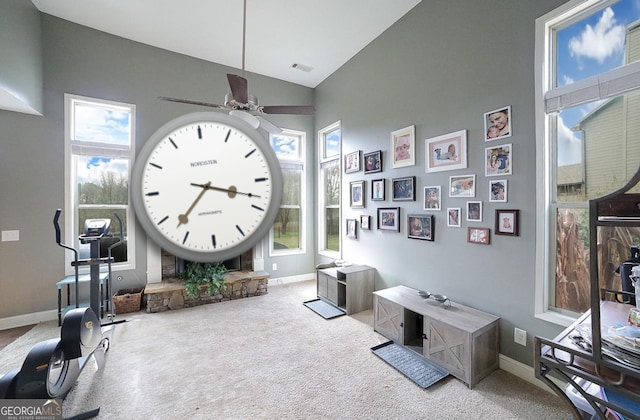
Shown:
h=3 m=37 s=18
